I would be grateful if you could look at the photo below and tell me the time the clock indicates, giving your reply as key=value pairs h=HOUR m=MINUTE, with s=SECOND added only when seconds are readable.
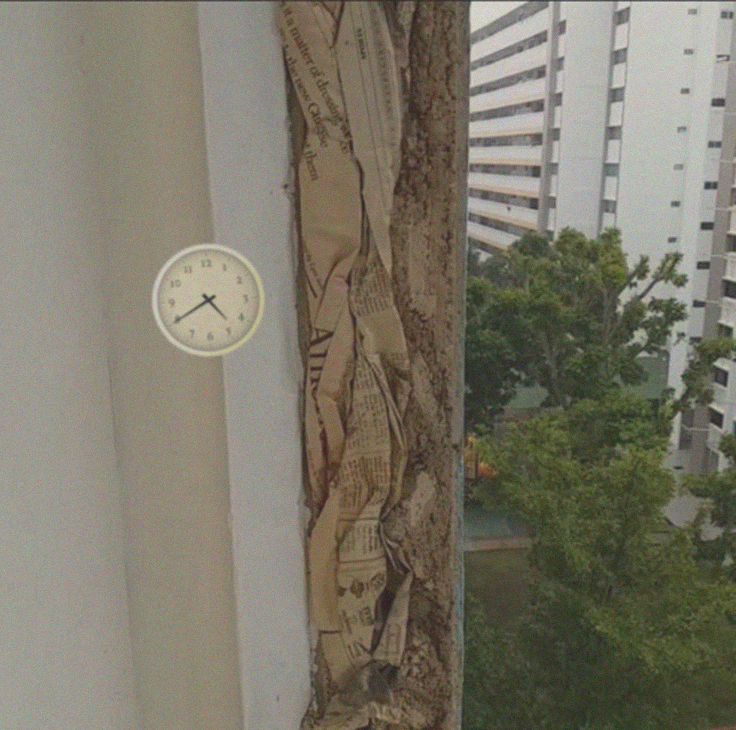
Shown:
h=4 m=40
